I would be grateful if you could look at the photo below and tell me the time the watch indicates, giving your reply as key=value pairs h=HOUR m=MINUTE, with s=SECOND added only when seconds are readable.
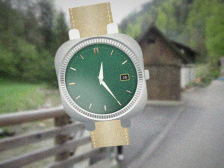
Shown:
h=12 m=25
